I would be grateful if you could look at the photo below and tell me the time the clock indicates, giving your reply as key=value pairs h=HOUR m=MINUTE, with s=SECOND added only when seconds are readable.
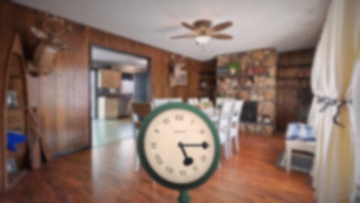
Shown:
h=5 m=15
